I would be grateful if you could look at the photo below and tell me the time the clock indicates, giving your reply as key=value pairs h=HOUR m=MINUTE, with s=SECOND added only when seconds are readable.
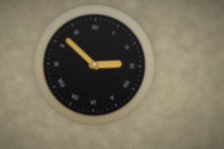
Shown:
h=2 m=52
